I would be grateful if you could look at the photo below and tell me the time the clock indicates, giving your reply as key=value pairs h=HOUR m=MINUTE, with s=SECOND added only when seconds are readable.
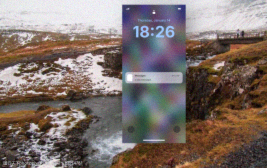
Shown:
h=18 m=26
